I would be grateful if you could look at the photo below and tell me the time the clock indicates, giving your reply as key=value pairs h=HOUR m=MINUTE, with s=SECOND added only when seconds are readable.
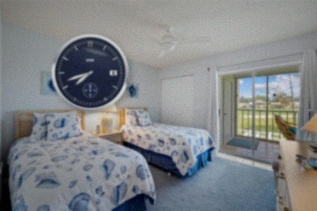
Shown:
h=7 m=42
